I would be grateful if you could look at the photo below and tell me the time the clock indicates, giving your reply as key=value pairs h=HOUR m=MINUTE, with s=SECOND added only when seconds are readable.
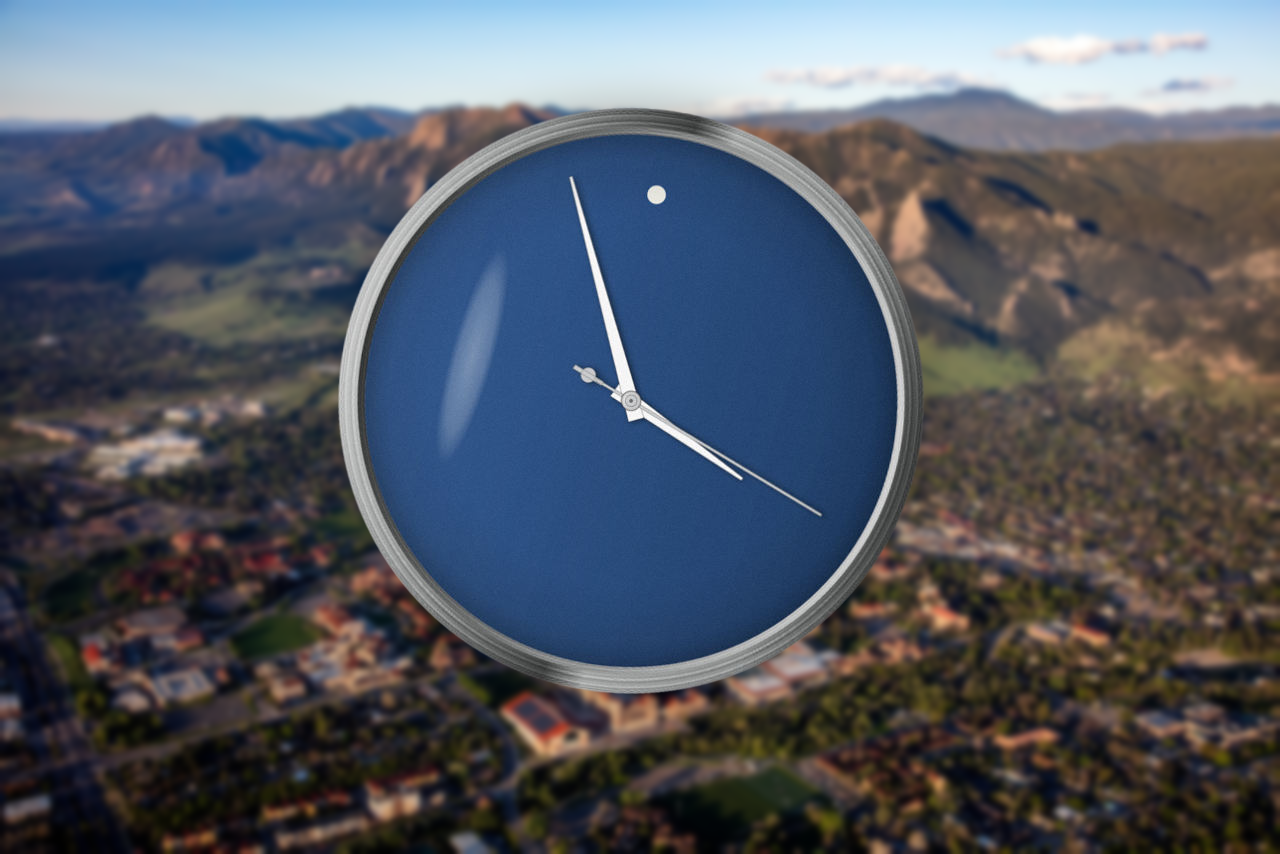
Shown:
h=3 m=56 s=19
